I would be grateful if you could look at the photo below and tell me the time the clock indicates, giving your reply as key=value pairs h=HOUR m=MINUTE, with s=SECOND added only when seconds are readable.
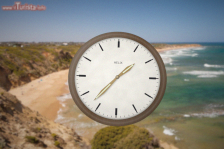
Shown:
h=1 m=37
